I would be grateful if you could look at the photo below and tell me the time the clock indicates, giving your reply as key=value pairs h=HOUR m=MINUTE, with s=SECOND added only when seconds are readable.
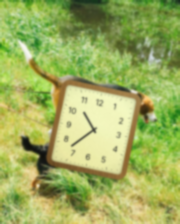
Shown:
h=10 m=37
